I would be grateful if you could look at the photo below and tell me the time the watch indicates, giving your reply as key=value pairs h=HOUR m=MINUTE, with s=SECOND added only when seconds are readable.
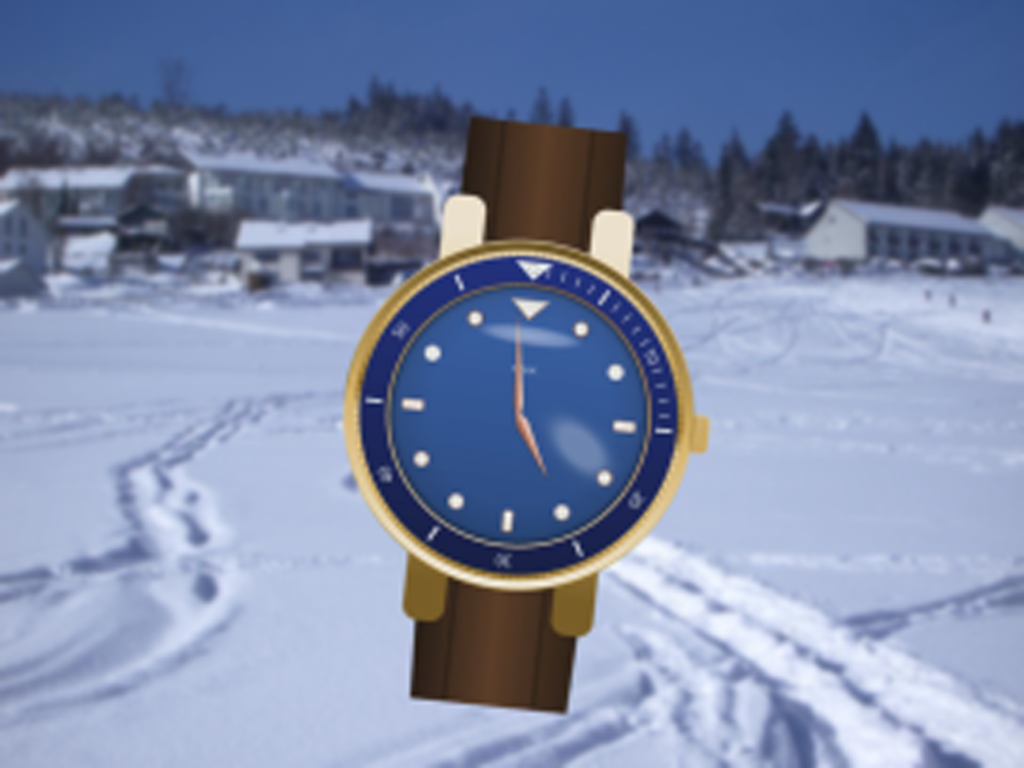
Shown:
h=4 m=59
